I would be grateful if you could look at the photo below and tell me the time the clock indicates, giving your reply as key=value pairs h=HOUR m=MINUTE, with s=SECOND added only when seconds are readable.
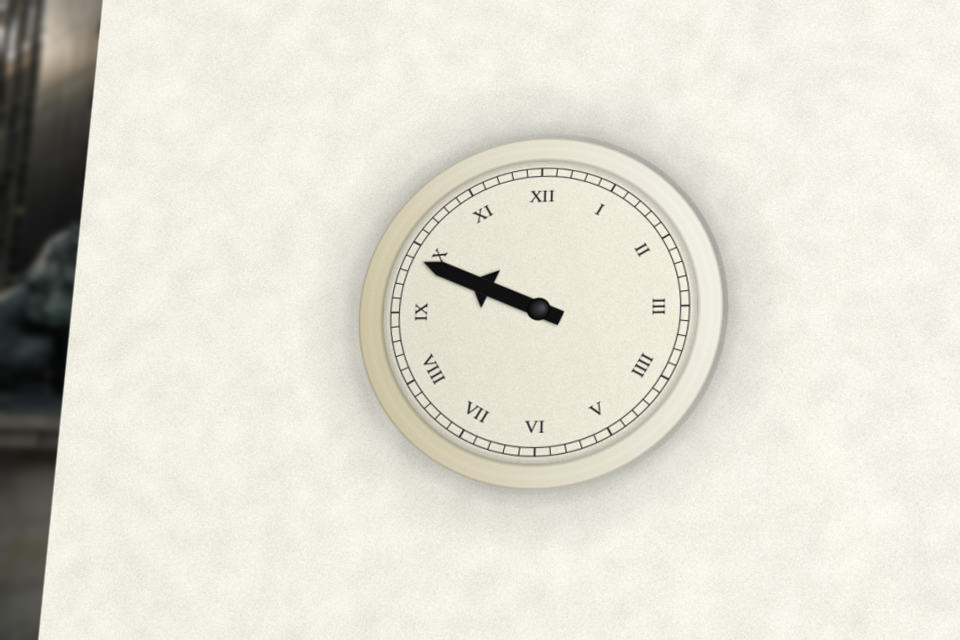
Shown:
h=9 m=49
